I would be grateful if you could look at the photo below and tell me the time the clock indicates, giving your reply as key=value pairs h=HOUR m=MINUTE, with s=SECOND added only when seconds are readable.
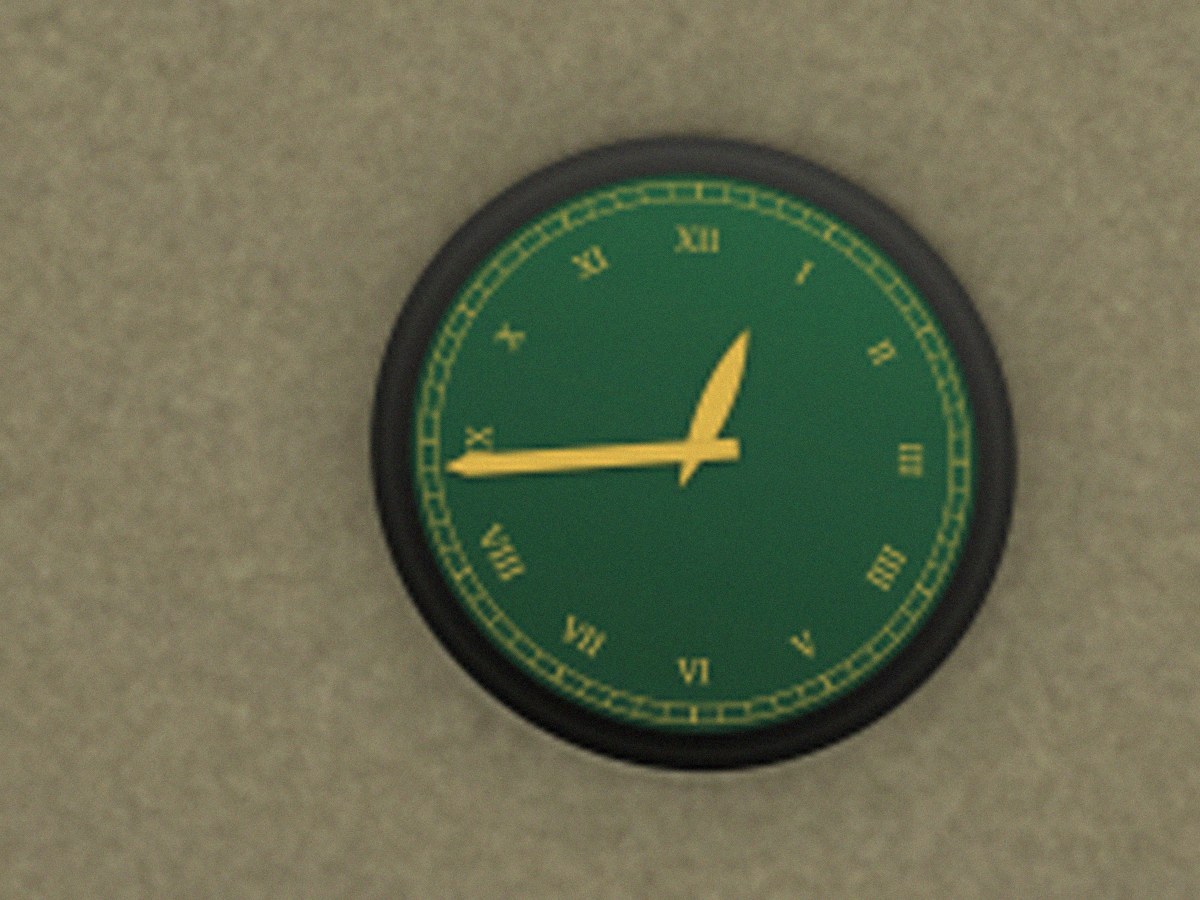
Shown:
h=12 m=44
